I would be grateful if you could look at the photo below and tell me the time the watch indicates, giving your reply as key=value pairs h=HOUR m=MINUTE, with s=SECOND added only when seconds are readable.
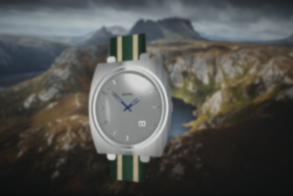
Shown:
h=1 m=52
